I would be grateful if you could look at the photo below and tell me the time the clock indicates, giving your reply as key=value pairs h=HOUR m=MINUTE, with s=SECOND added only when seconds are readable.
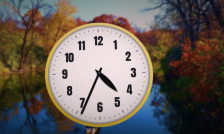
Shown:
h=4 m=34
